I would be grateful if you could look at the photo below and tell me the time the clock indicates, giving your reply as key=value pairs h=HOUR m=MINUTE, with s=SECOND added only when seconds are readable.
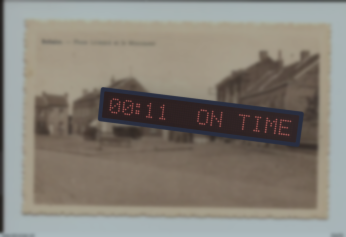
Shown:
h=0 m=11
